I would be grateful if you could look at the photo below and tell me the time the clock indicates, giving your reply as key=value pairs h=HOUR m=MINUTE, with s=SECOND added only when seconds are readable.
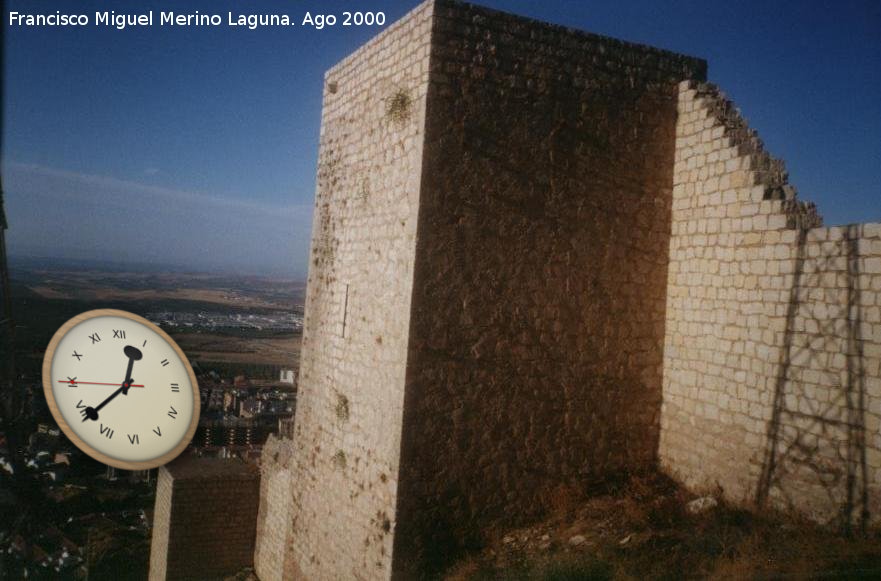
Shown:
h=12 m=38 s=45
